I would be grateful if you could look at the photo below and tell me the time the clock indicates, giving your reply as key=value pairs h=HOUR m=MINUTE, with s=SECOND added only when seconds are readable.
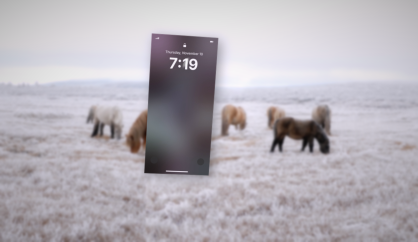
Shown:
h=7 m=19
